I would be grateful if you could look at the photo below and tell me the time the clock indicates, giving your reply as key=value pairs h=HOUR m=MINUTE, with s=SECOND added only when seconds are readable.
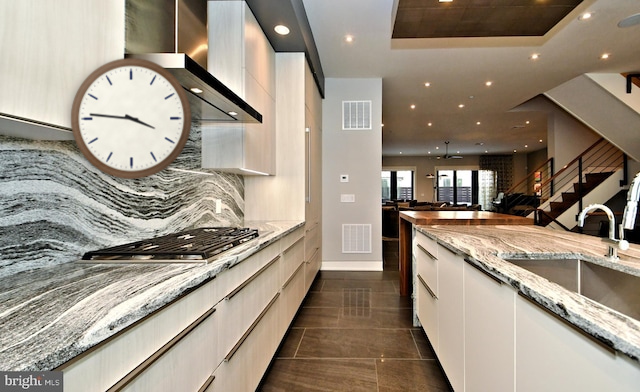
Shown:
h=3 m=46
